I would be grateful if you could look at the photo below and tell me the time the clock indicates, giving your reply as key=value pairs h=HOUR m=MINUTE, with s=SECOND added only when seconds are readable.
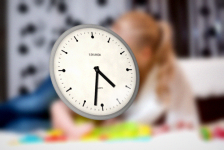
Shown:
h=4 m=32
